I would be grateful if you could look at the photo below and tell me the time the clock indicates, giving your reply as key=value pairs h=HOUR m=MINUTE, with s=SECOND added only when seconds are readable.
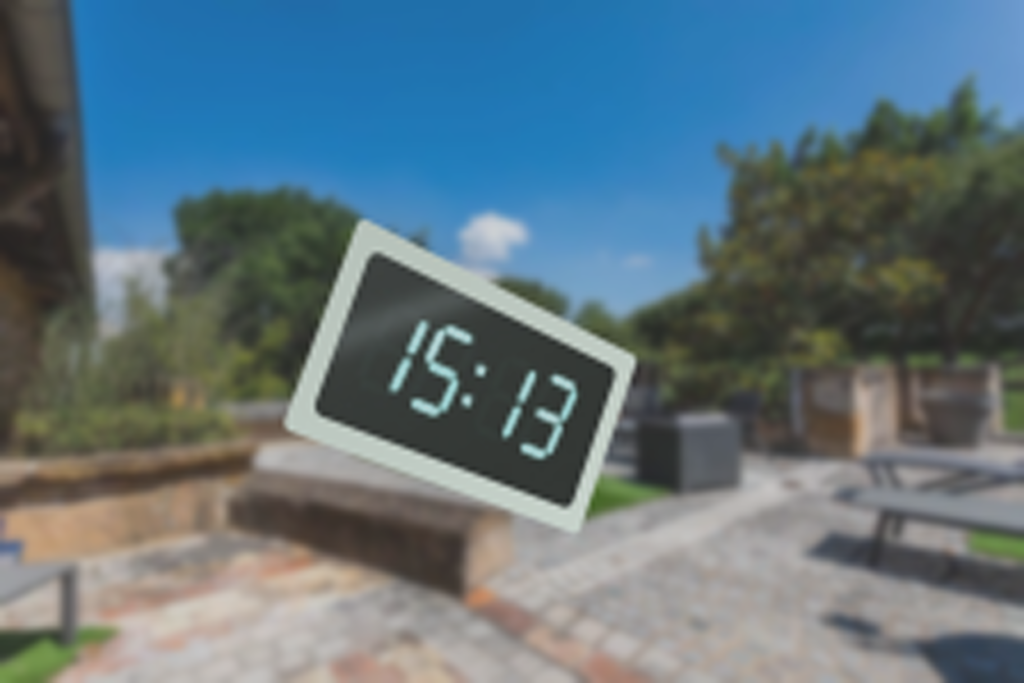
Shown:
h=15 m=13
